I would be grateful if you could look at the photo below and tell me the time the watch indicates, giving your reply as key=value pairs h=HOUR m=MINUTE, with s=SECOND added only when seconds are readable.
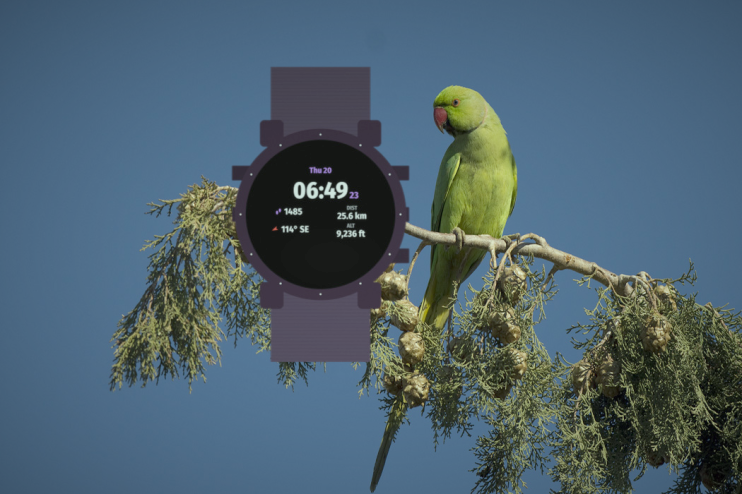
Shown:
h=6 m=49 s=23
